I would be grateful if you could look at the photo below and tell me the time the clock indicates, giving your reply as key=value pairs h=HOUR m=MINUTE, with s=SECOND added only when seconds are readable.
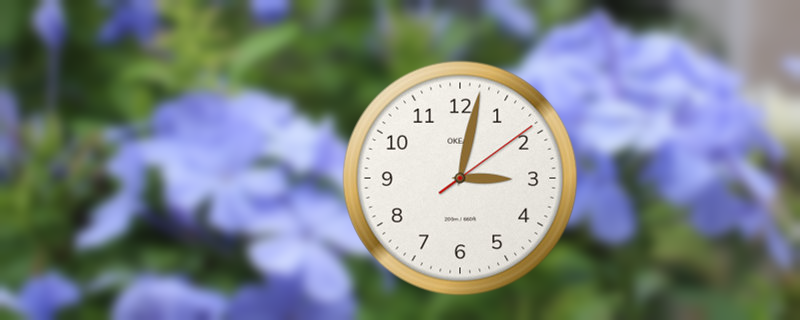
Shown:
h=3 m=2 s=9
